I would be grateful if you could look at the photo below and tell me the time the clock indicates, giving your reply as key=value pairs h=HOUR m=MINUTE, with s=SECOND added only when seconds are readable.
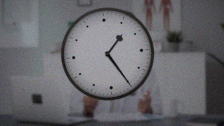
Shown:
h=1 m=25
